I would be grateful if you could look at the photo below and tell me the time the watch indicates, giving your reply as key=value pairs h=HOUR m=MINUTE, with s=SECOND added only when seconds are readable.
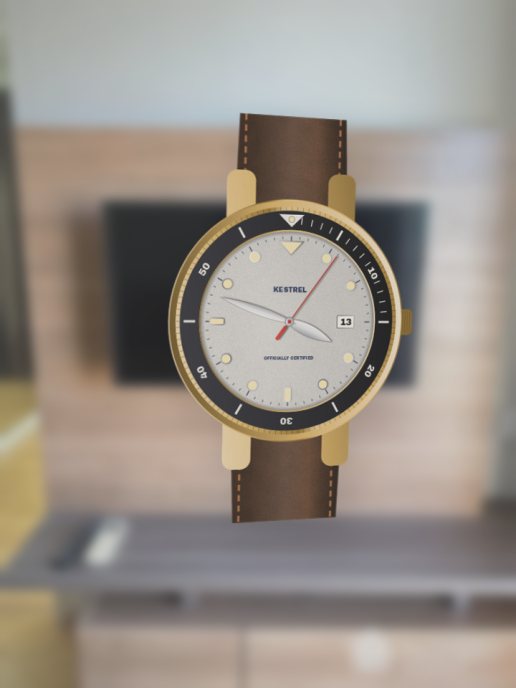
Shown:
h=3 m=48 s=6
